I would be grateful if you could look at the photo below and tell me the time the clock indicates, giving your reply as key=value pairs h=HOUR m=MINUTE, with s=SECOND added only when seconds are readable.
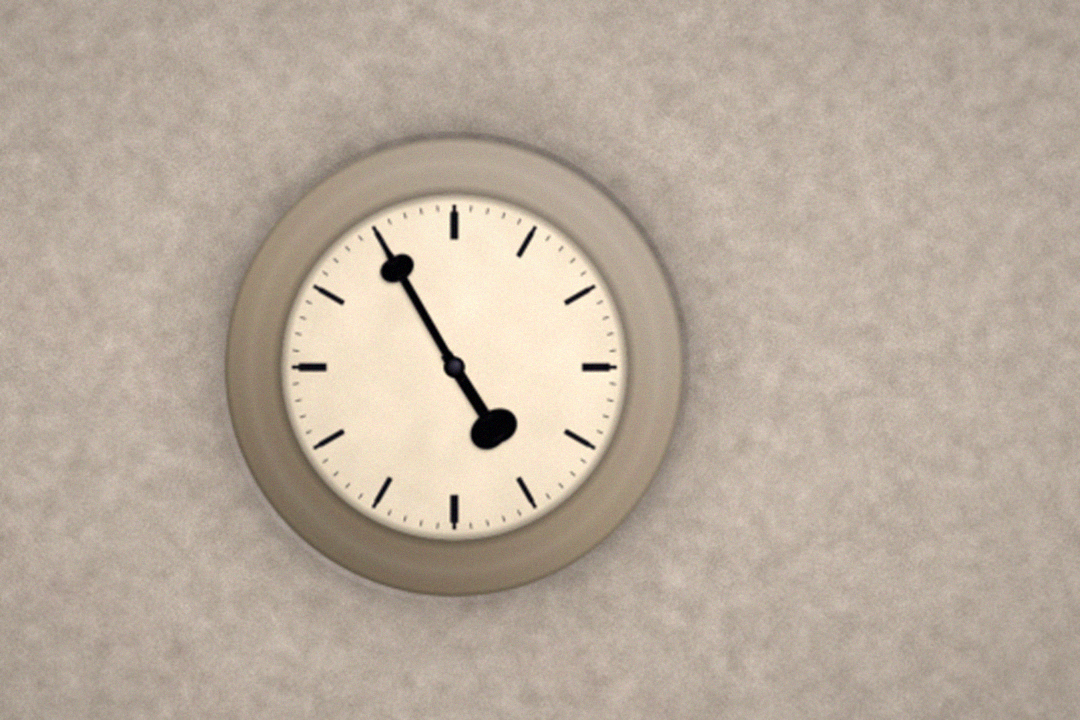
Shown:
h=4 m=55
